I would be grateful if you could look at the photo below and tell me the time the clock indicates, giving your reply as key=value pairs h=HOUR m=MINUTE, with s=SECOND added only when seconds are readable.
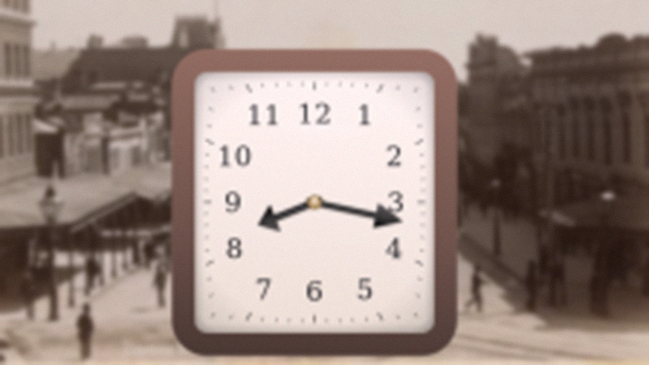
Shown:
h=8 m=17
